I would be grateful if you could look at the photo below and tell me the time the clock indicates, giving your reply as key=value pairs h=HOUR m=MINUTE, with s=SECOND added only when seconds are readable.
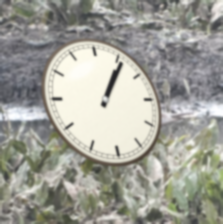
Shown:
h=1 m=6
